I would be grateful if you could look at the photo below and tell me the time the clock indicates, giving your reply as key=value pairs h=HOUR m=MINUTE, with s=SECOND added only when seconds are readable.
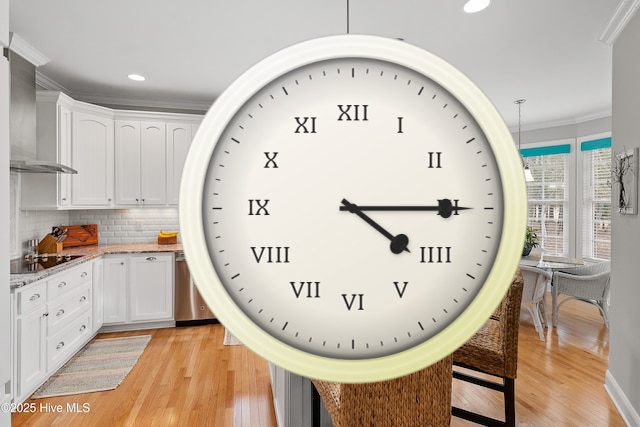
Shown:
h=4 m=15
